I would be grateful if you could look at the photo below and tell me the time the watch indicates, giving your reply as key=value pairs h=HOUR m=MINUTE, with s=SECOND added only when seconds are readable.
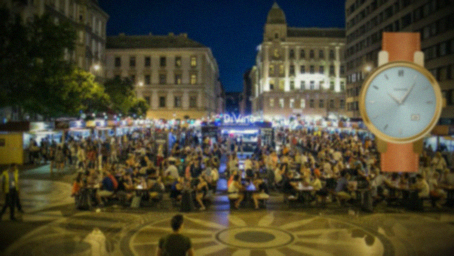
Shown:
h=10 m=6
